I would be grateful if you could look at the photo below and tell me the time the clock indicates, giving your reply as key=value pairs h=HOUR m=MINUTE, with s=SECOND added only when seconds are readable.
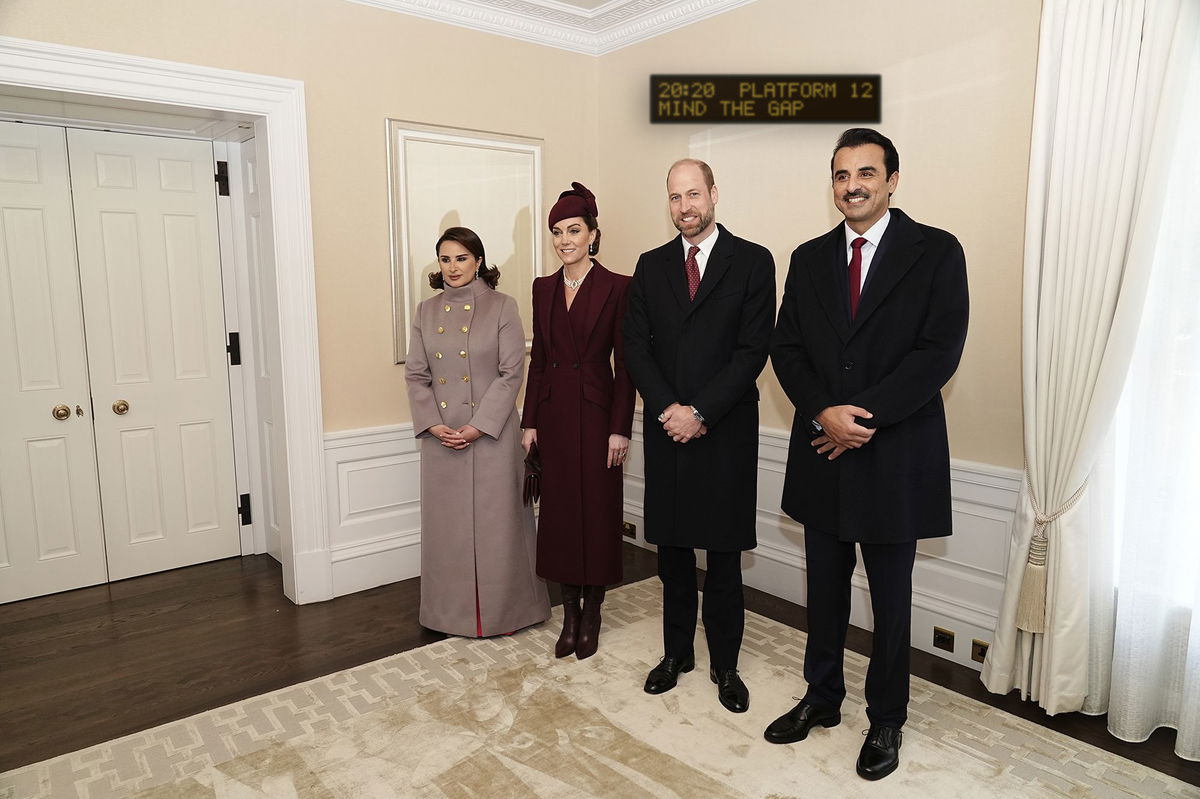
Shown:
h=20 m=20
